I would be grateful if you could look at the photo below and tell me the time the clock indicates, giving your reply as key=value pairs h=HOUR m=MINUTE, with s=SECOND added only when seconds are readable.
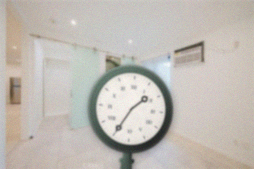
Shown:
h=1 m=35
